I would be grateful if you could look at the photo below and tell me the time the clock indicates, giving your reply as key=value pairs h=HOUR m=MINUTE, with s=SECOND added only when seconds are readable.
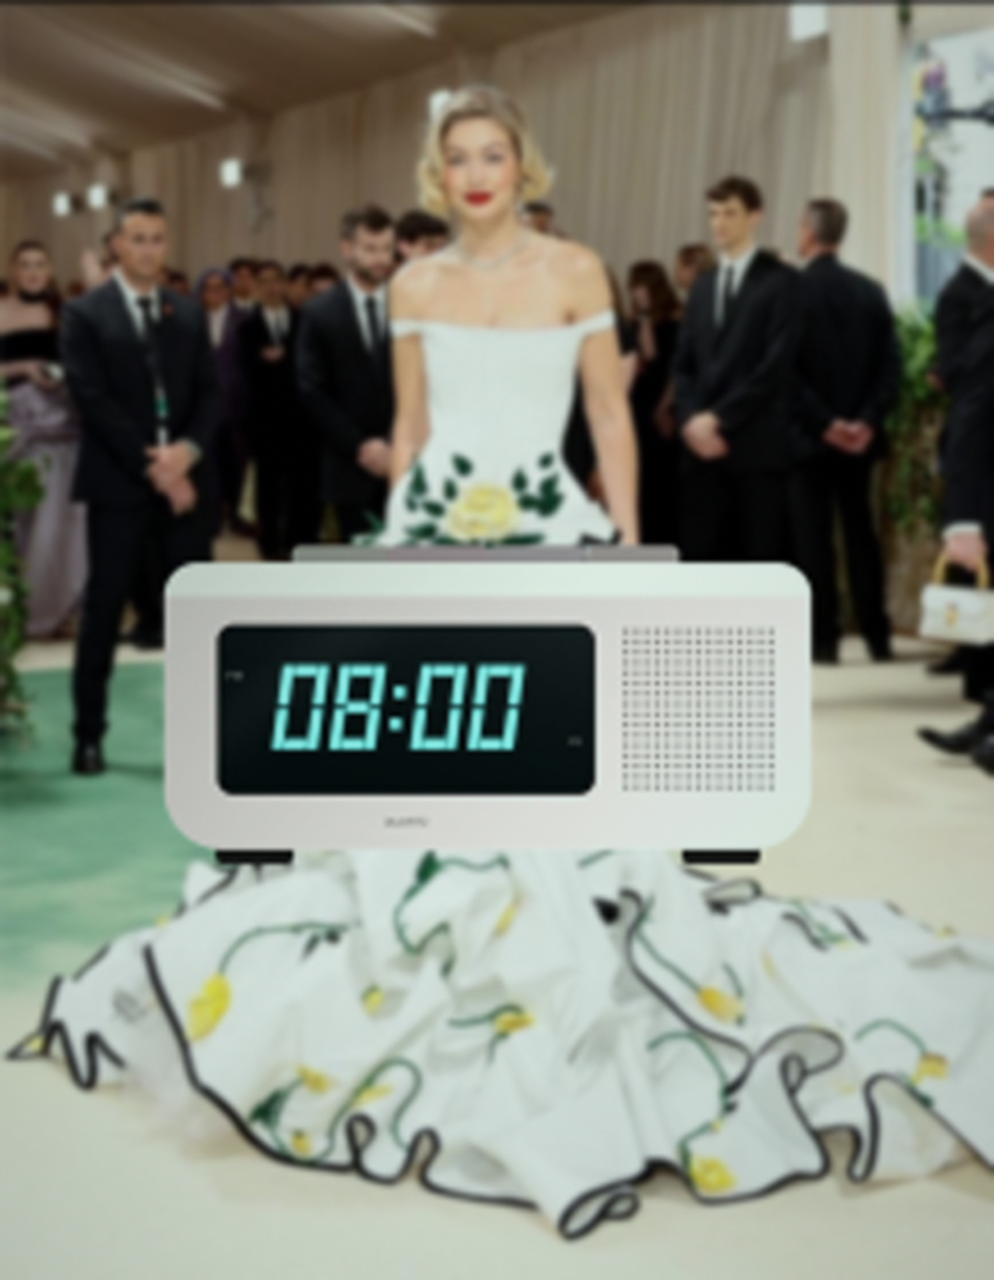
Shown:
h=8 m=0
